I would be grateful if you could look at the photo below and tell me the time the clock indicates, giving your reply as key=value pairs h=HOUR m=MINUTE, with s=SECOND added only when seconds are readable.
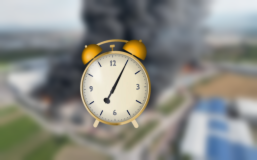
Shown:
h=7 m=5
